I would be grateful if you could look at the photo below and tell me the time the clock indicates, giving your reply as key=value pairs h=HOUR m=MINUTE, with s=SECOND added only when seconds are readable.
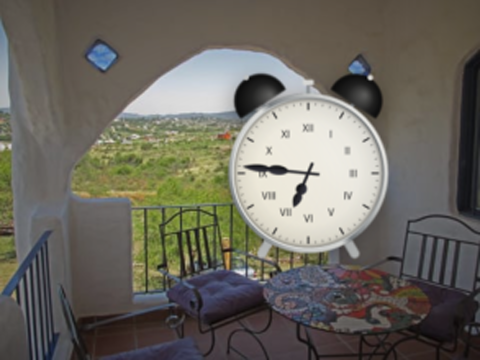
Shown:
h=6 m=46
